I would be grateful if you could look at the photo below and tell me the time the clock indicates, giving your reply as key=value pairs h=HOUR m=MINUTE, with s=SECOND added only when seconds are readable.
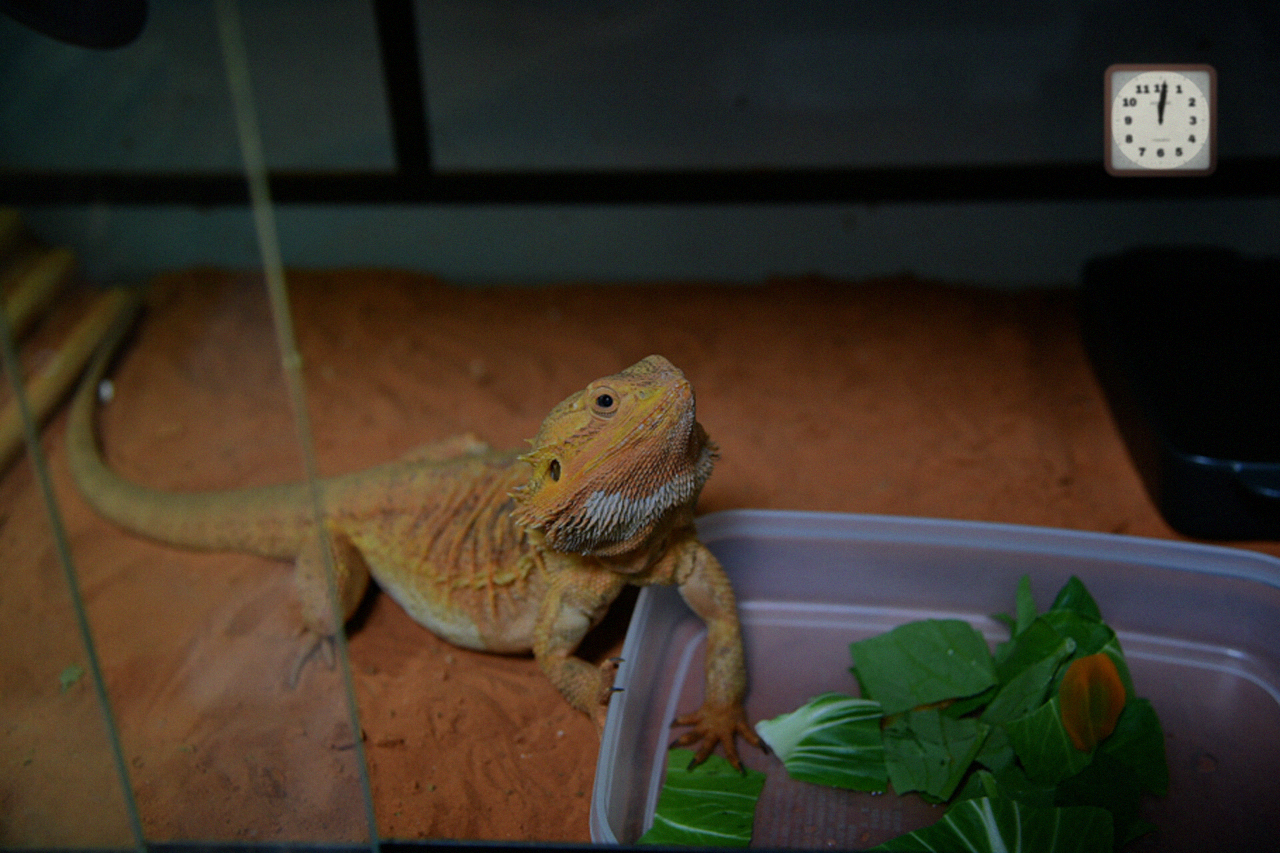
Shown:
h=12 m=1
